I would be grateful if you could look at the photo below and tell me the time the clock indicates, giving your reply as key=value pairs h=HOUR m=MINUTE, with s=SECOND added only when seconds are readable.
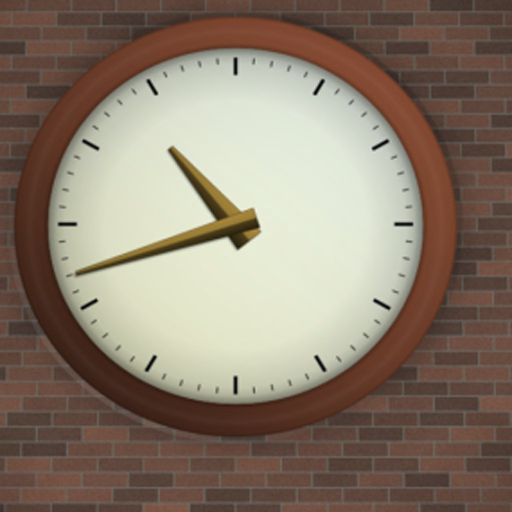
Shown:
h=10 m=42
